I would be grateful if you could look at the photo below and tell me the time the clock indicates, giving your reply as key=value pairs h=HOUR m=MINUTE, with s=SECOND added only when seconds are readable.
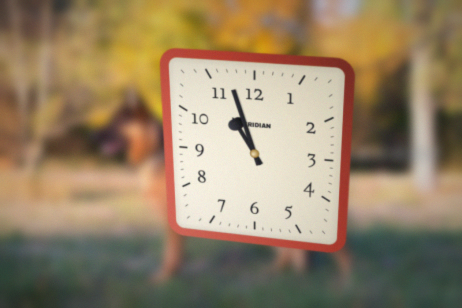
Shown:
h=10 m=57
